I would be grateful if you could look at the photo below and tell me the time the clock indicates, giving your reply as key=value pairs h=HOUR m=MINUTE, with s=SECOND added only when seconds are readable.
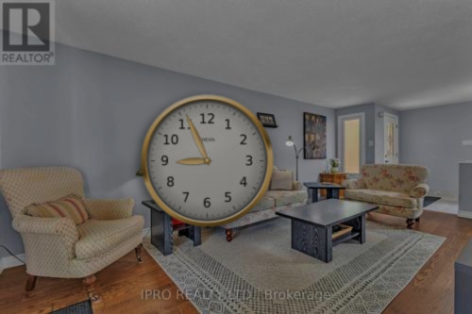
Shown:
h=8 m=56
